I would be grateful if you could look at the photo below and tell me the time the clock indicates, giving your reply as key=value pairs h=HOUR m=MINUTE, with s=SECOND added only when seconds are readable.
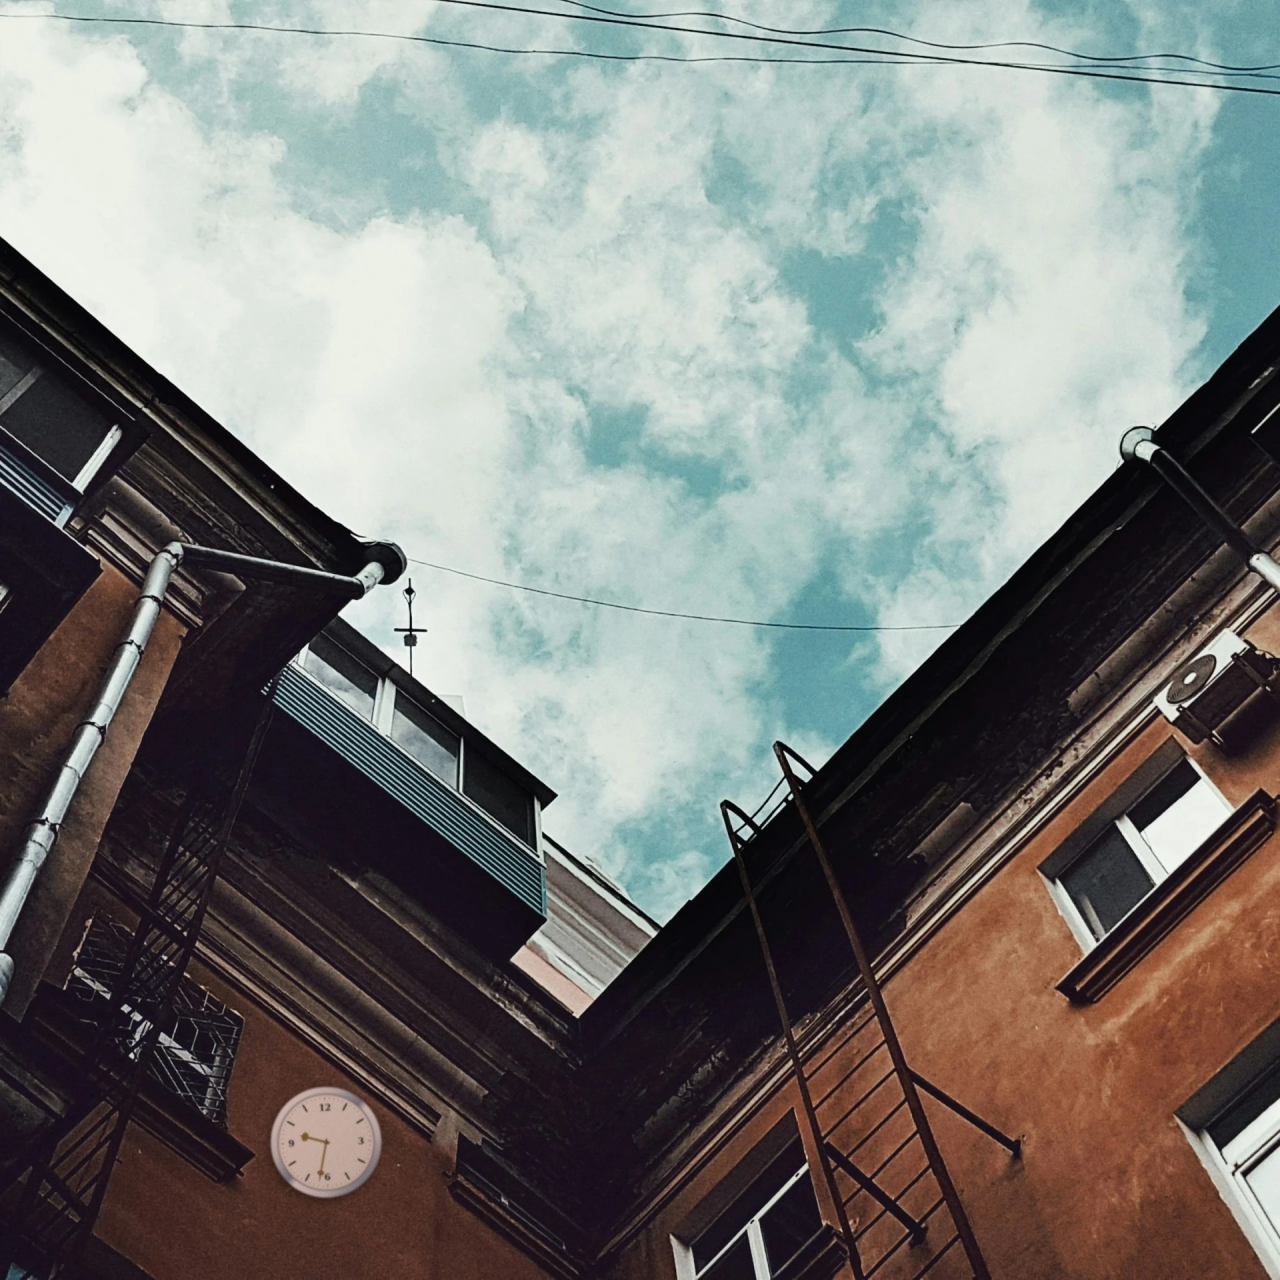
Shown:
h=9 m=32
